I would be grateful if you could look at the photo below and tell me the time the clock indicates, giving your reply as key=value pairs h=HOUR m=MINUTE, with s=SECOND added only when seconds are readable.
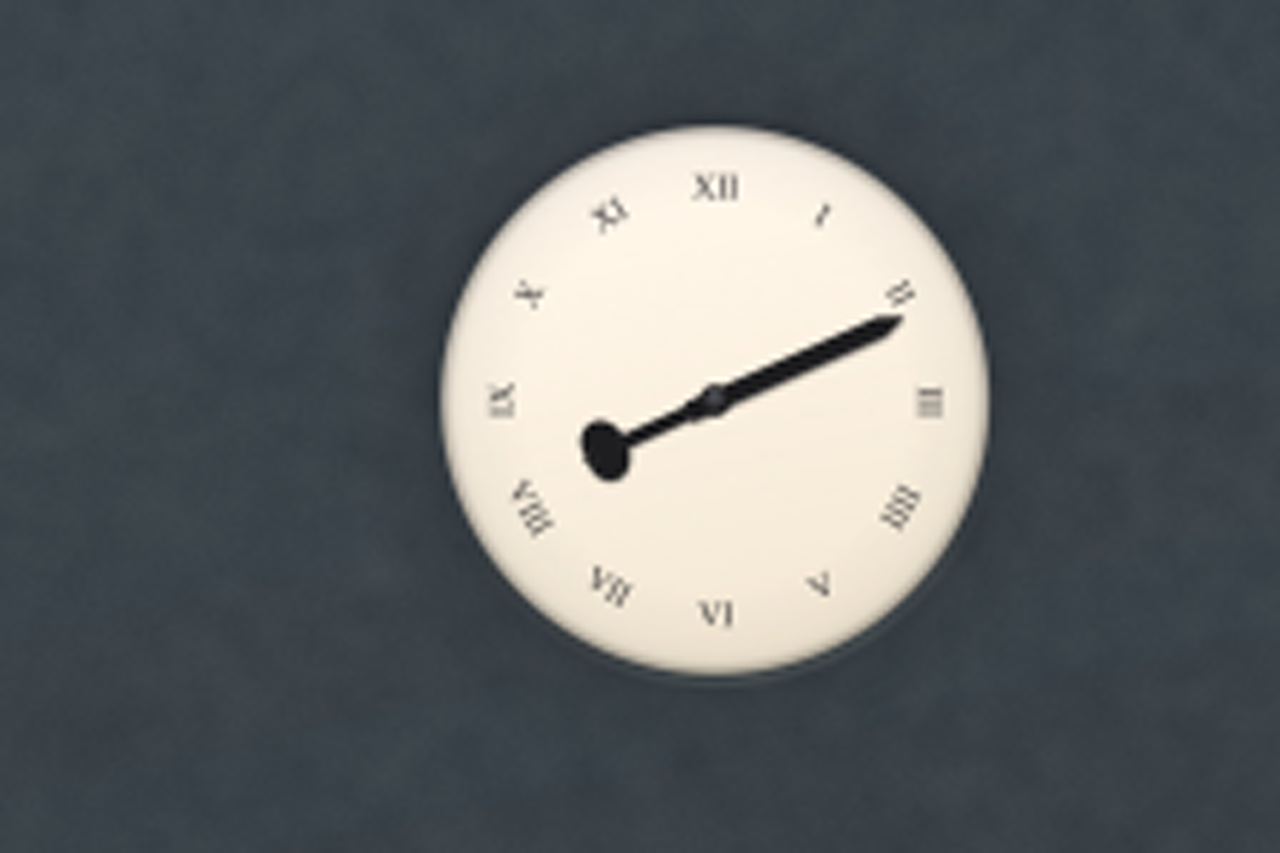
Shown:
h=8 m=11
